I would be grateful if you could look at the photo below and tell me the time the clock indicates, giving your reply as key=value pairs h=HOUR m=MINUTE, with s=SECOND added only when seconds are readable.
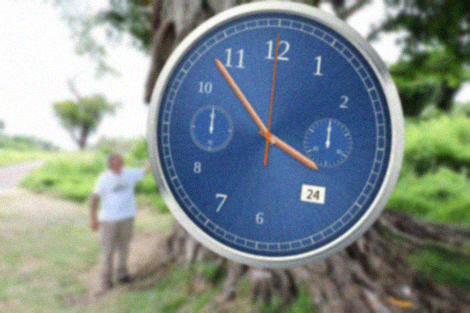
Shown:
h=3 m=53
